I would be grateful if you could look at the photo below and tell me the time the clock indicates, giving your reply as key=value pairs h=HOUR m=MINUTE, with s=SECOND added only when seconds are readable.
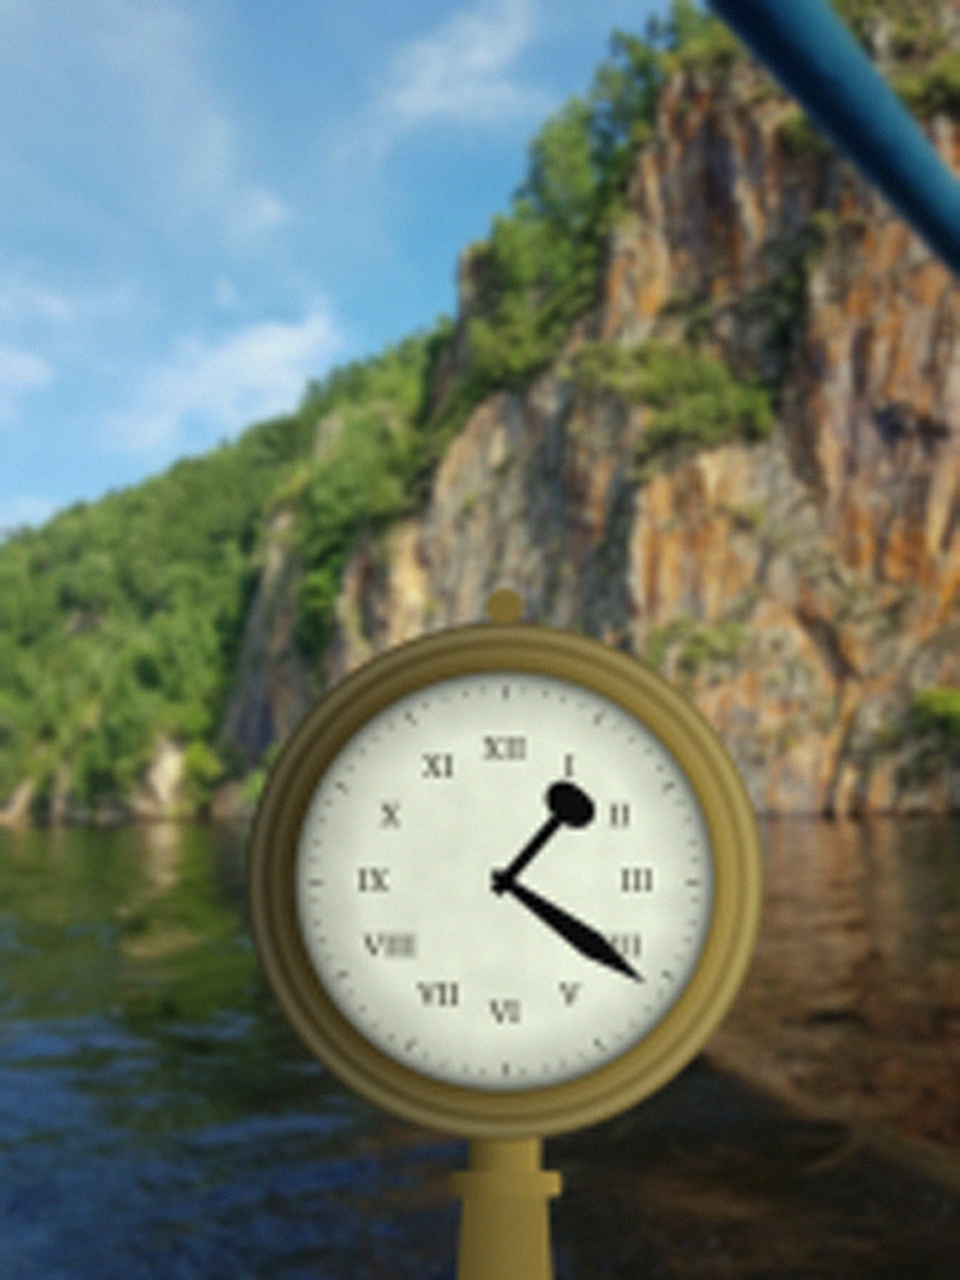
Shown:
h=1 m=21
